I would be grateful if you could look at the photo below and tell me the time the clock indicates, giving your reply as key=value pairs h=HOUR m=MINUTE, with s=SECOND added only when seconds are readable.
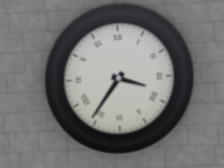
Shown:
h=3 m=36
